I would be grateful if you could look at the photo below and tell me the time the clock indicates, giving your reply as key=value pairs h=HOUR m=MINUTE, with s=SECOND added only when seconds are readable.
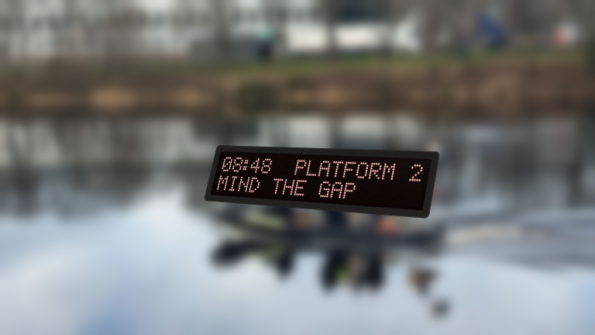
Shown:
h=8 m=48
